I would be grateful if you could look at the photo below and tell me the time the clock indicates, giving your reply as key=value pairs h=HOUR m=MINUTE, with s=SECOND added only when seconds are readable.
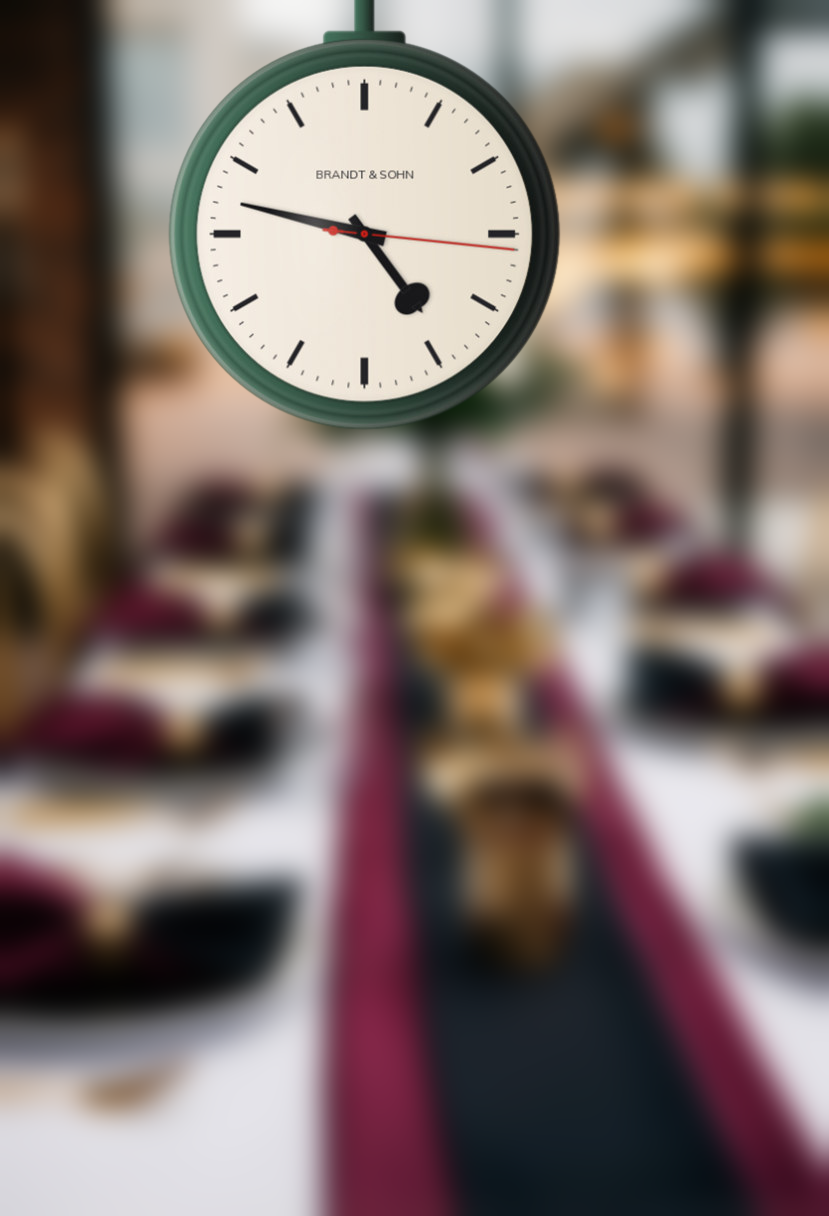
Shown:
h=4 m=47 s=16
